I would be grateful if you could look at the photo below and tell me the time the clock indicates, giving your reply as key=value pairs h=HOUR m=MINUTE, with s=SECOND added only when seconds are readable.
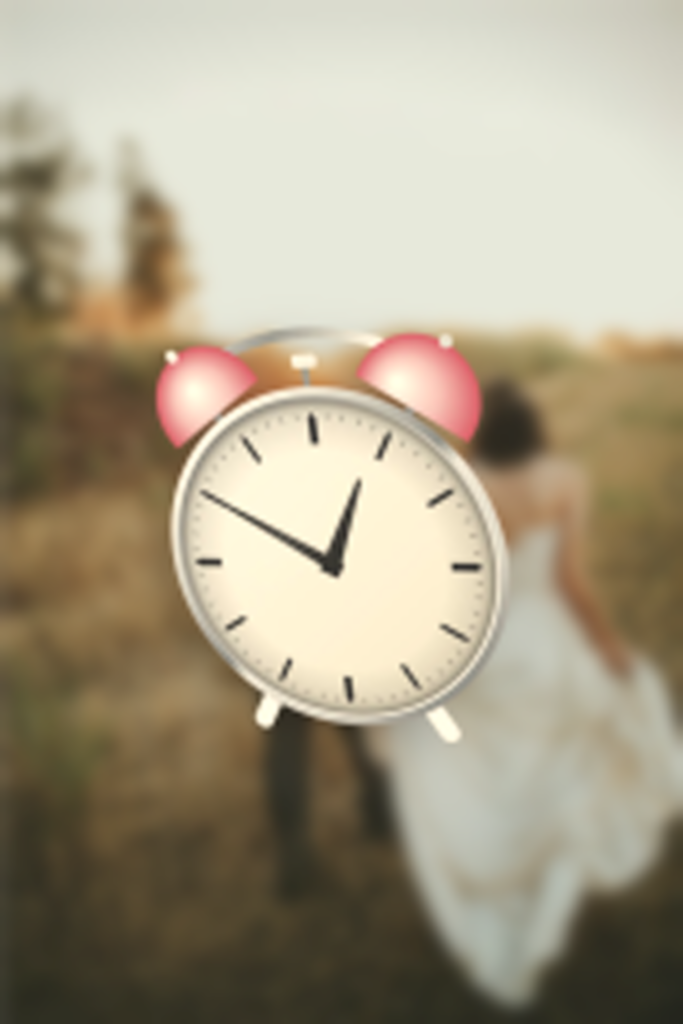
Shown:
h=12 m=50
